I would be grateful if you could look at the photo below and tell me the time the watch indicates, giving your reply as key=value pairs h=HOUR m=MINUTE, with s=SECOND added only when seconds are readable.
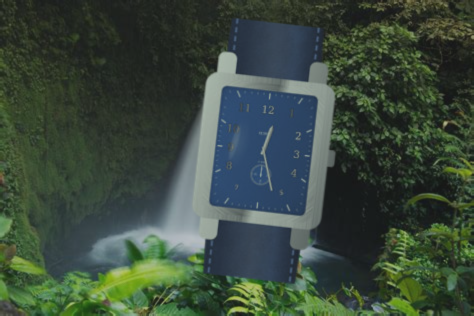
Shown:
h=12 m=27
